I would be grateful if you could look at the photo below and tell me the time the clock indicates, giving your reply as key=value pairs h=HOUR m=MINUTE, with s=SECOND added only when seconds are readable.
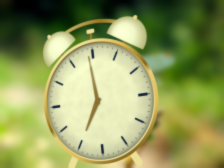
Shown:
h=6 m=59
